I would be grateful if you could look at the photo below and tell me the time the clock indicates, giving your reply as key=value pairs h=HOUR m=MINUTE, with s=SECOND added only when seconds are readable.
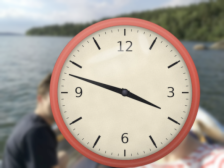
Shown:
h=3 m=48
